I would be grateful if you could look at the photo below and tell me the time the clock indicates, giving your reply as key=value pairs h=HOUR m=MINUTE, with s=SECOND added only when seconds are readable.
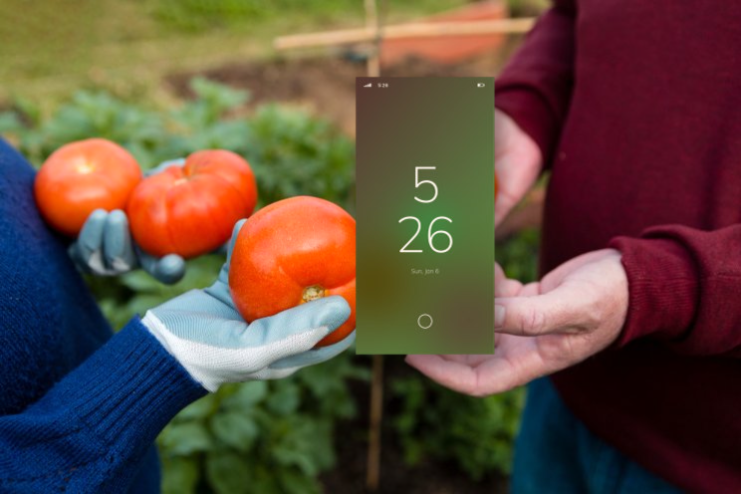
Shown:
h=5 m=26
